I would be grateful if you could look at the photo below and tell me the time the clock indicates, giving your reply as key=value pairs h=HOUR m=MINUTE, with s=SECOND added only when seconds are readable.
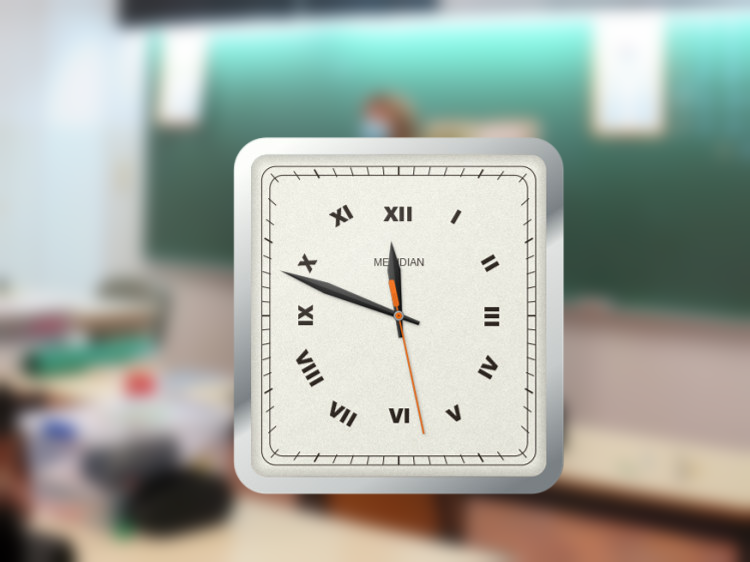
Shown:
h=11 m=48 s=28
